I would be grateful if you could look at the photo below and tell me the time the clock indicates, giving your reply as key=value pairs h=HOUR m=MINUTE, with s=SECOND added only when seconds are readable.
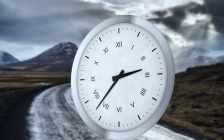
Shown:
h=2 m=37
